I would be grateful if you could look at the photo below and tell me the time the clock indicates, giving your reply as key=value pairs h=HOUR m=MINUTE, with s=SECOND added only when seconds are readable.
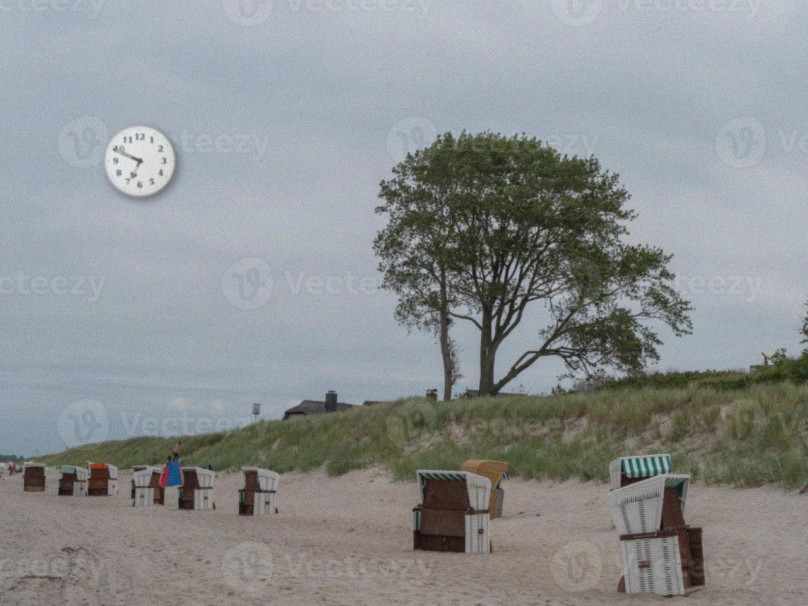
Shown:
h=6 m=49
